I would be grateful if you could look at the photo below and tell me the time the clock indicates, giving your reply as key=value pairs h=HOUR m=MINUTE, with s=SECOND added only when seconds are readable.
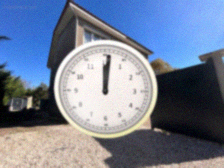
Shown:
h=12 m=1
